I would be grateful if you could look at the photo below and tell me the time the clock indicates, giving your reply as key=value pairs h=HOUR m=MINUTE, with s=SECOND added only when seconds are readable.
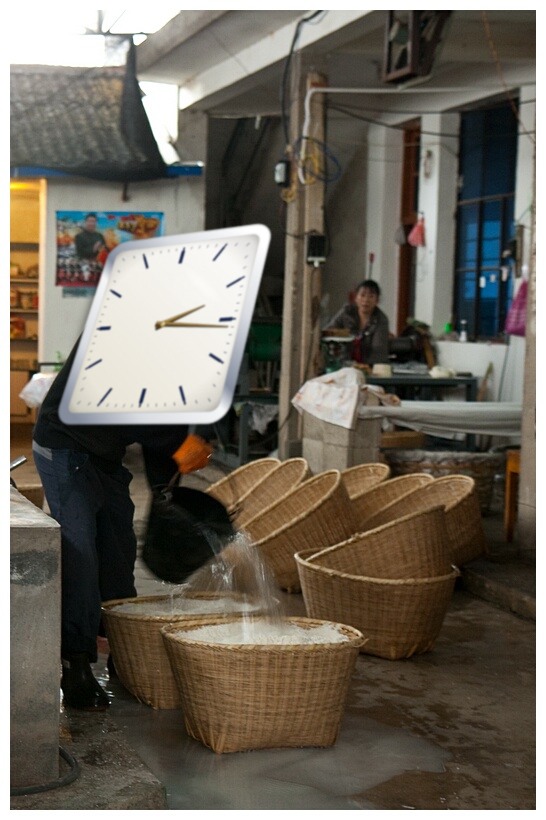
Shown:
h=2 m=16
